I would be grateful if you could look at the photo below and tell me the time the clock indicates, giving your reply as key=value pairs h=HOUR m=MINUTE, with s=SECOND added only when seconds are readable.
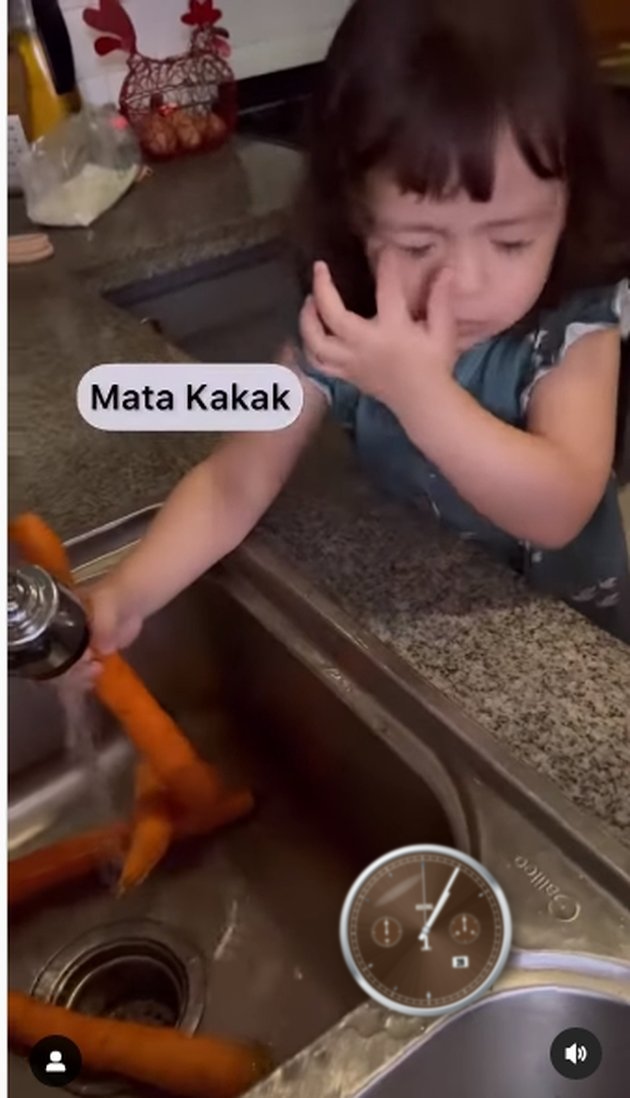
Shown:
h=1 m=5
